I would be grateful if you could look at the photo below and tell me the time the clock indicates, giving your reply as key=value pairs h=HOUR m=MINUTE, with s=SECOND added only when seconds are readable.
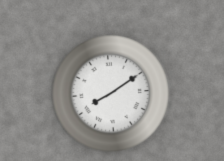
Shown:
h=8 m=10
